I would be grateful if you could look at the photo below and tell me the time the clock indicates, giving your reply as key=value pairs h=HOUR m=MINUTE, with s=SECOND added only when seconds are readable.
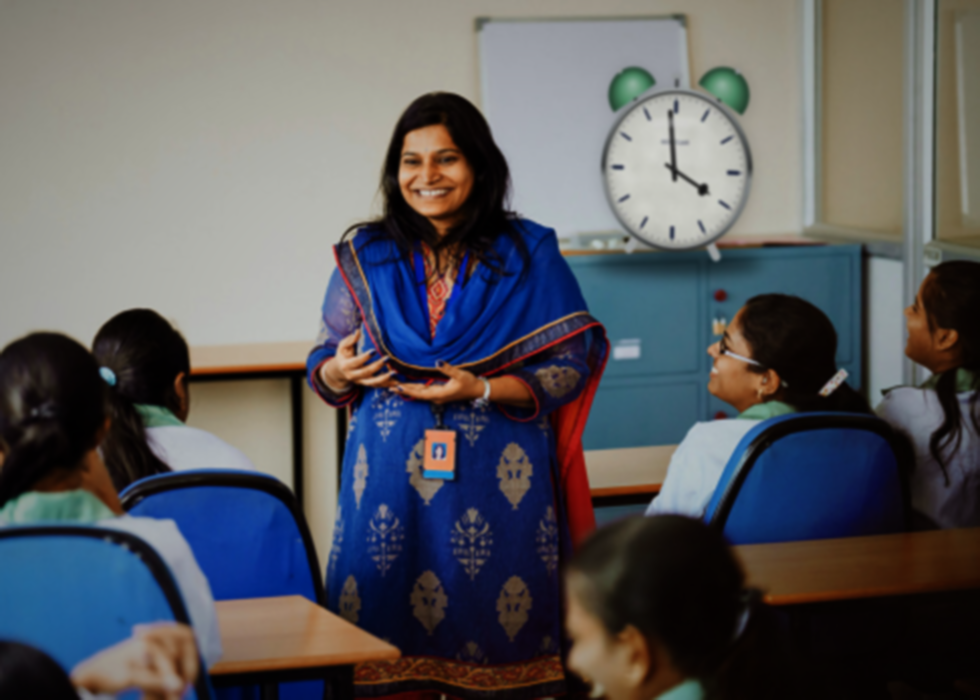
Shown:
h=3 m=59
